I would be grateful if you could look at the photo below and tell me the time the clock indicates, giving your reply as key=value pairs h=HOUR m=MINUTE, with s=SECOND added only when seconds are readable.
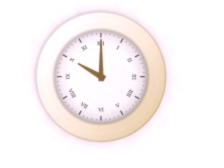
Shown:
h=10 m=0
